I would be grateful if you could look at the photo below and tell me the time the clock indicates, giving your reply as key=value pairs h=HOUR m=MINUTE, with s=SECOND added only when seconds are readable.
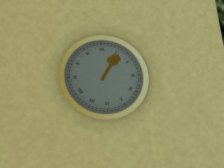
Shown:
h=1 m=6
